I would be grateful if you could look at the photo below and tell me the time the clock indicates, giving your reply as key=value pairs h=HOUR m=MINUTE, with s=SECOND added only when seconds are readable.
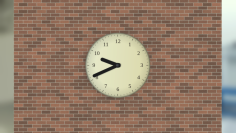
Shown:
h=9 m=41
